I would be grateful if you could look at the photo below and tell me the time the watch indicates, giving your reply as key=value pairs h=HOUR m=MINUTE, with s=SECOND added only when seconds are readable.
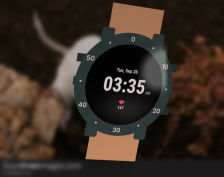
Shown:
h=3 m=35
